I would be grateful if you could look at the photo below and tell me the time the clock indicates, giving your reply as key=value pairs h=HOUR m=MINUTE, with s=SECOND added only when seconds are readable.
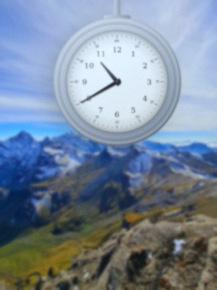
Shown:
h=10 m=40
